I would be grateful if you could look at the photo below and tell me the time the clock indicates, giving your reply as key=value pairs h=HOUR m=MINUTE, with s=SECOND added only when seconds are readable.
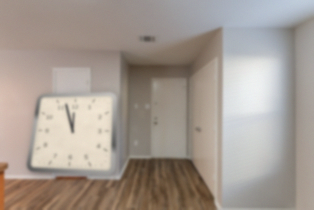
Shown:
h=11 m=57
